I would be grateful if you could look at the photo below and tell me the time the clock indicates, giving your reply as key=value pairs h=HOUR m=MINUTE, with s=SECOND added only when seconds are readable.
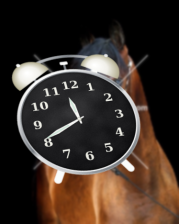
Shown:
h=11 m=41
